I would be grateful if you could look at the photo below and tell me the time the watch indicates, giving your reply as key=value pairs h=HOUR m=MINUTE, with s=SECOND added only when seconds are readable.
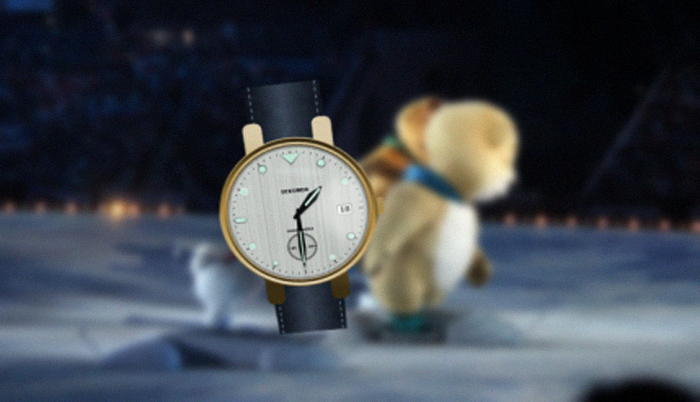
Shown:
h=1 m=30
